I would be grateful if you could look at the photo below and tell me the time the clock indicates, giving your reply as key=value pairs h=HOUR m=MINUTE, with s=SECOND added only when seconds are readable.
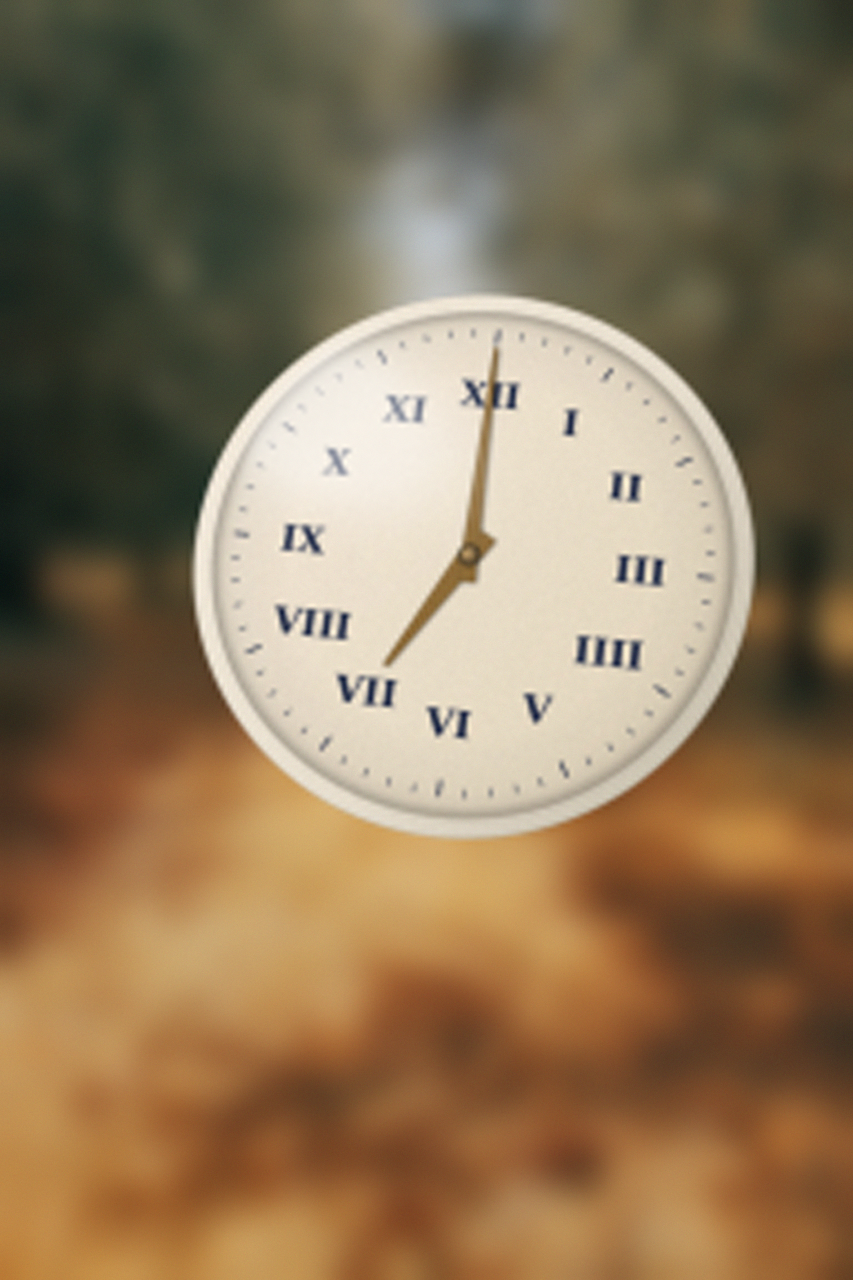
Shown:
h=7 m=0
